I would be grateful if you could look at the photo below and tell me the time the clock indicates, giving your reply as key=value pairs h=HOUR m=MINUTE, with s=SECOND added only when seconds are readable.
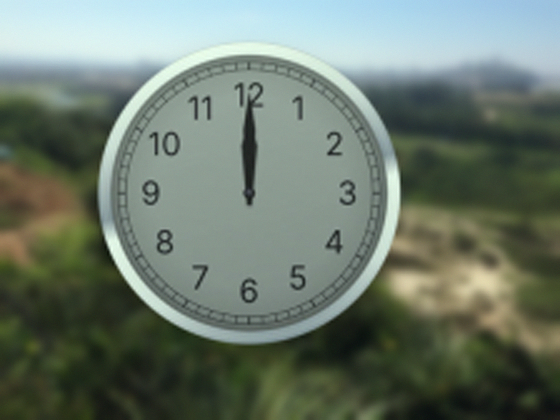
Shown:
h=12 m=0
